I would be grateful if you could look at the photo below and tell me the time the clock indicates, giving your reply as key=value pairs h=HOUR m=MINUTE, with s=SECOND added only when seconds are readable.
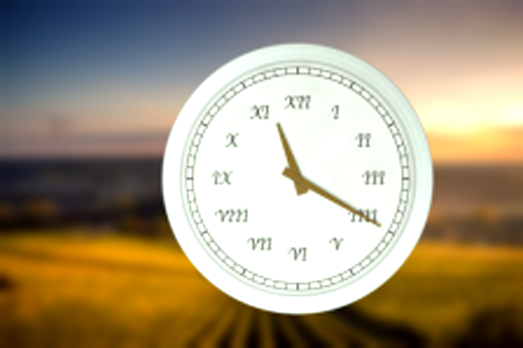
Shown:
h=11 m=20
